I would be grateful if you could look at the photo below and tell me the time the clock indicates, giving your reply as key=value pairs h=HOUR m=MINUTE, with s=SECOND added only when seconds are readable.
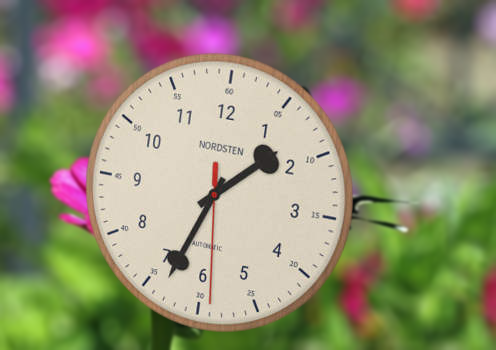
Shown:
h=1 m=33 s=29
